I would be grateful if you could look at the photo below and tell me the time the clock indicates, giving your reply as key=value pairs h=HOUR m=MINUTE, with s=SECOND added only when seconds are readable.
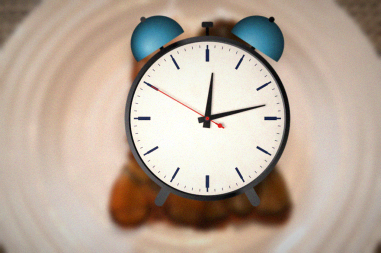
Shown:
h=12 m=12 s=50
